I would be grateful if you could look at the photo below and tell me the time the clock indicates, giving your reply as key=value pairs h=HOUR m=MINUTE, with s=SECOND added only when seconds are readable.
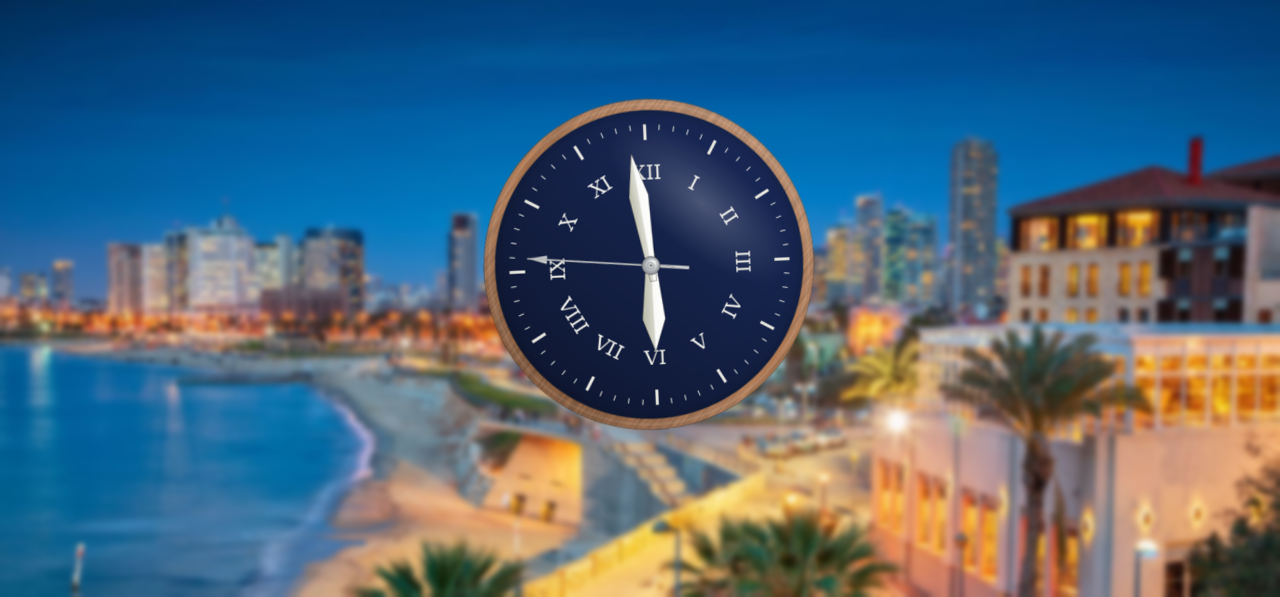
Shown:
h=5 m=58 s=46
